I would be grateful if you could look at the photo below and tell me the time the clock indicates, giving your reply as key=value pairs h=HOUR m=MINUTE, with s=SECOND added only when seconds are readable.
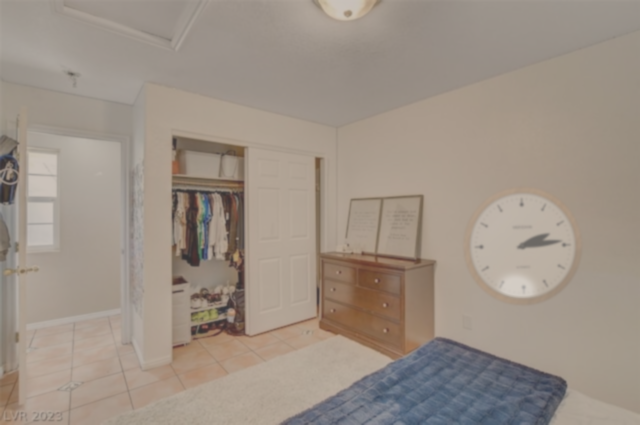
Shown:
h=2 m=14
